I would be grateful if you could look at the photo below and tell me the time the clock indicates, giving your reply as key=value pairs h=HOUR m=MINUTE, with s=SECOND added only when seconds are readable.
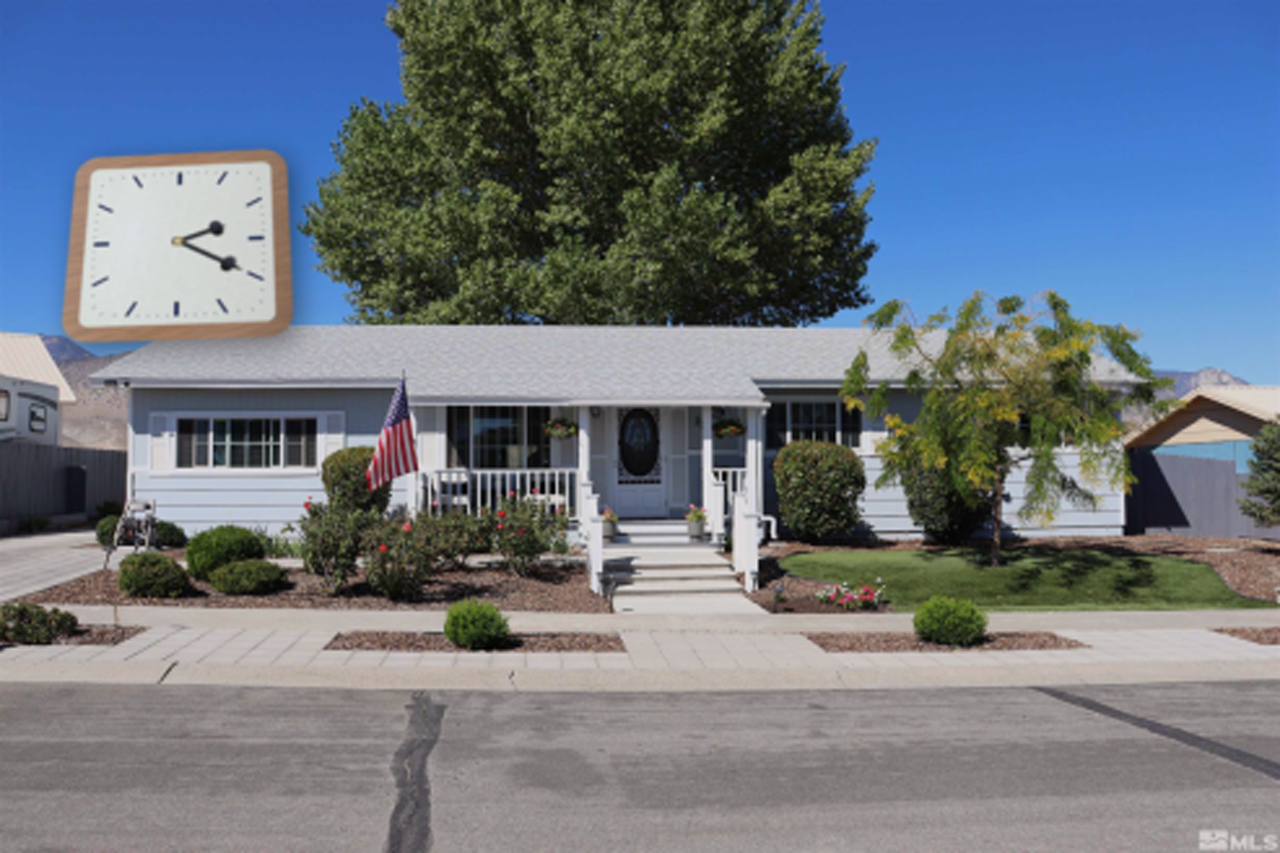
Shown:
h=2 m=20
